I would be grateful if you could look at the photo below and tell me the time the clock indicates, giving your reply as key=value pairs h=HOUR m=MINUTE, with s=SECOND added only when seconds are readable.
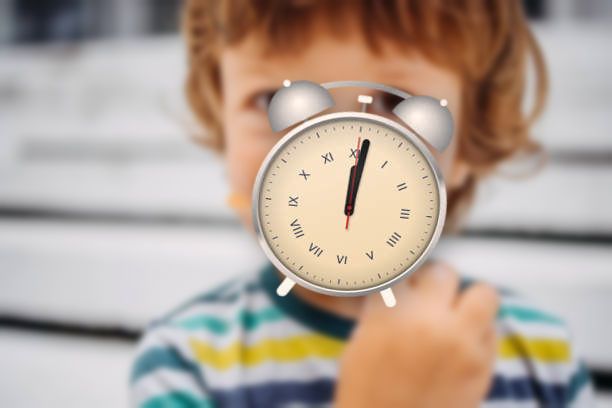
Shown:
h=12 m=1 s=0
